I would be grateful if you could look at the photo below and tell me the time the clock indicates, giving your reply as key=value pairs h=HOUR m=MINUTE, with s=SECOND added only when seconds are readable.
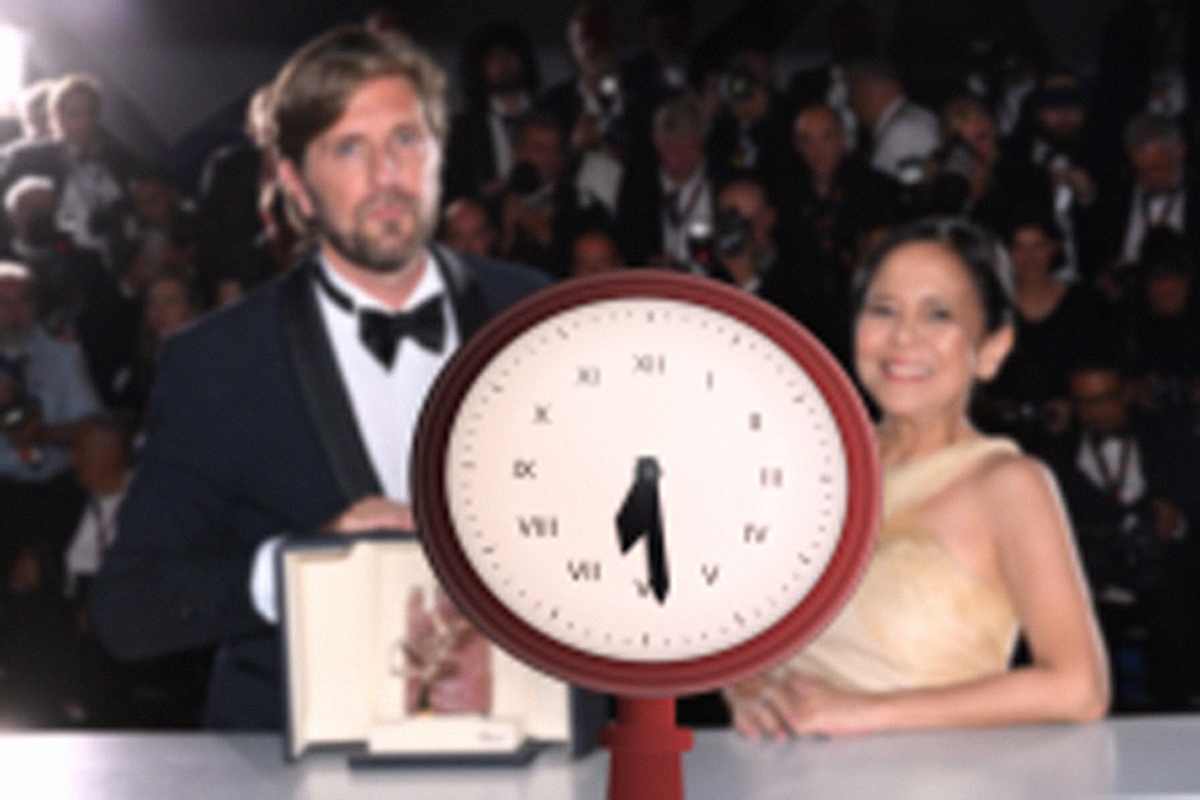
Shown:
h=6 m=29
